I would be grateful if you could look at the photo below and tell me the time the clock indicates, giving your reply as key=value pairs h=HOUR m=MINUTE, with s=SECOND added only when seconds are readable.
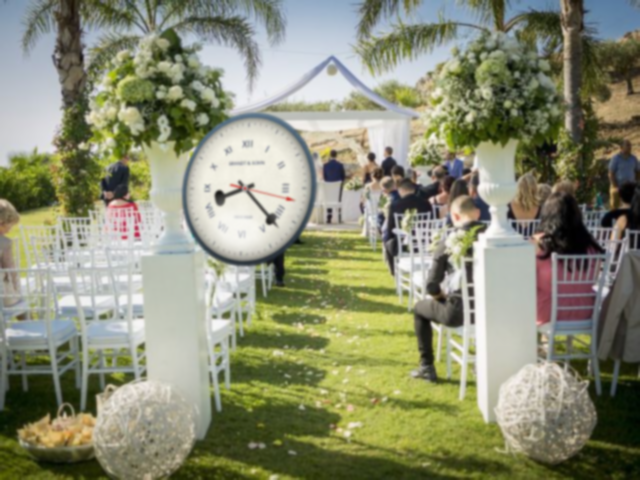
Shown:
h=8 m=22 s=17
